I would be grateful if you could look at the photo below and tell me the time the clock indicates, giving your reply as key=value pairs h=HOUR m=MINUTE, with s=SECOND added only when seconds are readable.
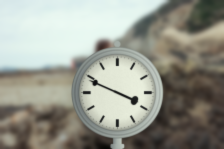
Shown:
h=3 m=49
